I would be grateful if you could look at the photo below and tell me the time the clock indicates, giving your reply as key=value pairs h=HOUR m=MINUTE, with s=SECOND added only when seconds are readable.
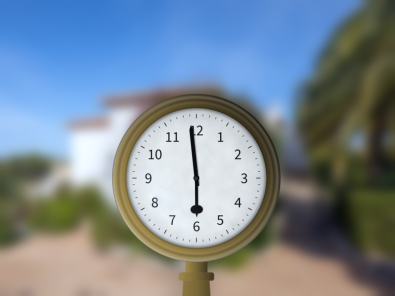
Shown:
h=5 m=59
